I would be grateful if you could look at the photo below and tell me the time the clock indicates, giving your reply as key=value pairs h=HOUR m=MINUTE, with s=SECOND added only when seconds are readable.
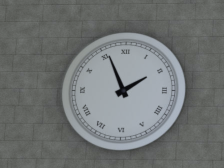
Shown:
h=1 m=56
